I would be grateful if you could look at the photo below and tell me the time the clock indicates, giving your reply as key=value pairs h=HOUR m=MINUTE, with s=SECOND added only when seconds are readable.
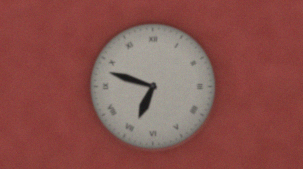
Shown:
h=6 m=48
